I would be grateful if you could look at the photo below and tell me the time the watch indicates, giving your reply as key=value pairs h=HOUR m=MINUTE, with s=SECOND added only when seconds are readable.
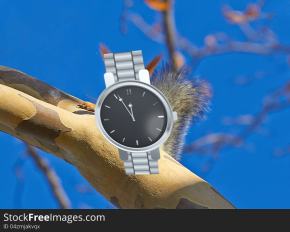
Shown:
h=11 m=56
